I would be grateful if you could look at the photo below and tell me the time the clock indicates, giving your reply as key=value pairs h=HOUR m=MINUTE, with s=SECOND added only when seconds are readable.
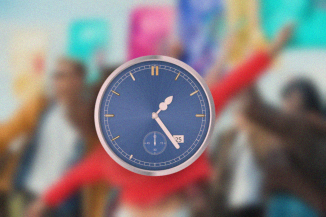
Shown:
h=1 m=24
